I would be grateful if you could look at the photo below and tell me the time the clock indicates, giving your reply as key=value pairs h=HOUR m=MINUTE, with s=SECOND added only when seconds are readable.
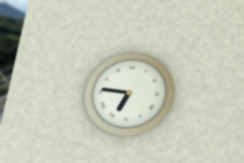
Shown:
h=6 m=46
